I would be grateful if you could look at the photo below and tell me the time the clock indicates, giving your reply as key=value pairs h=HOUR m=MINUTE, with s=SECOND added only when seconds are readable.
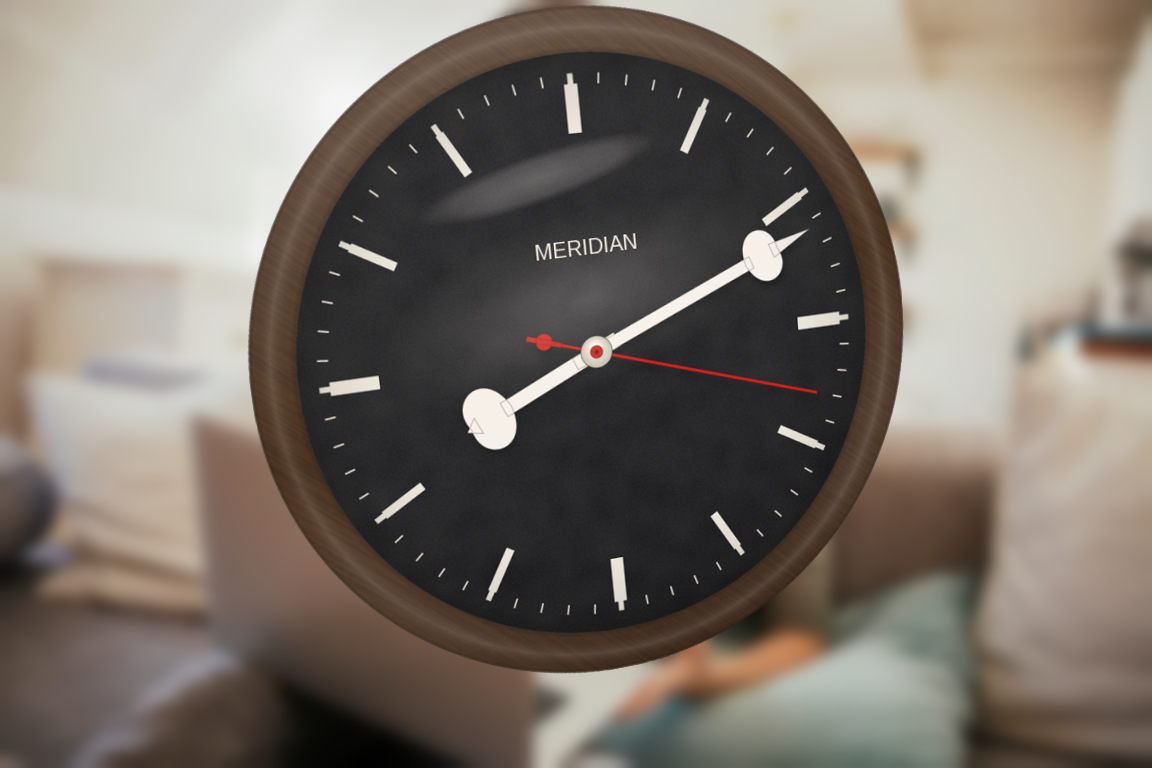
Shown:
h=8 m=11 s=18
